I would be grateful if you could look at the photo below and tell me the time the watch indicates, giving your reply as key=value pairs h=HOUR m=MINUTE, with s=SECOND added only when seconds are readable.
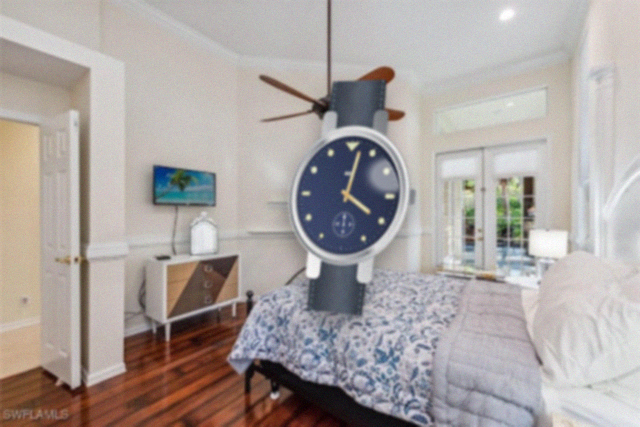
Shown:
h=4 m=2
